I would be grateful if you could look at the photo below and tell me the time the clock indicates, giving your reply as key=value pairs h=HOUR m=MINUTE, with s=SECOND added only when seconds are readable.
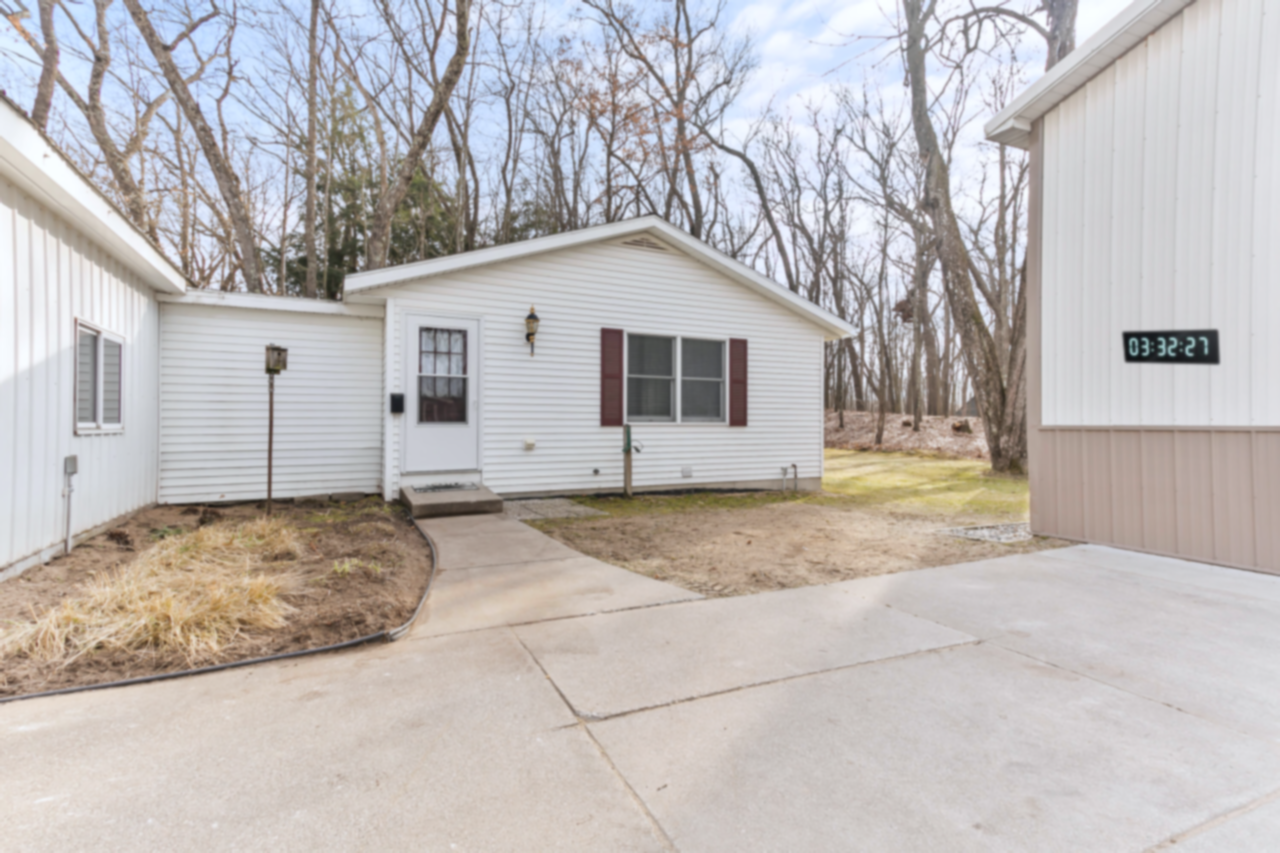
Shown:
h=3 m=32 s=27
